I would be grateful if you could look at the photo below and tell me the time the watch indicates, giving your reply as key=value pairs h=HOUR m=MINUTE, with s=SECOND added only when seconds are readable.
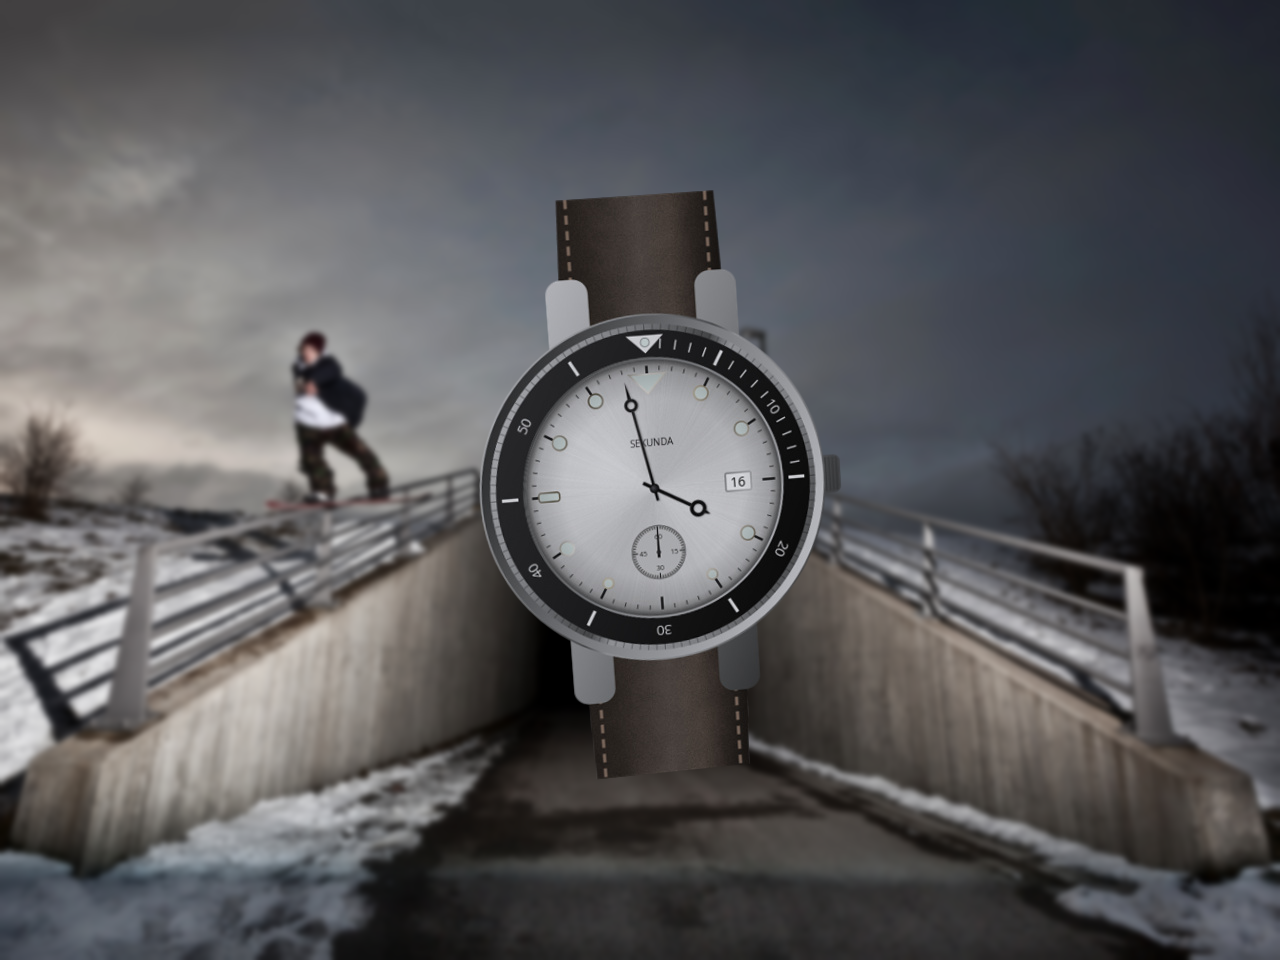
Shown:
h=3 m=58
